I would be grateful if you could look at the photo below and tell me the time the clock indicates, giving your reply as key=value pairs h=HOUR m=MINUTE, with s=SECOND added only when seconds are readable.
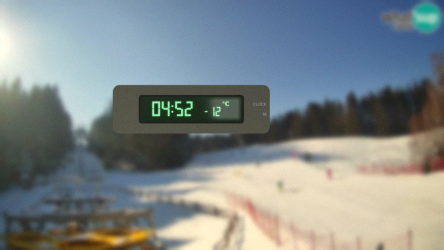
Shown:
h=4 m=52
